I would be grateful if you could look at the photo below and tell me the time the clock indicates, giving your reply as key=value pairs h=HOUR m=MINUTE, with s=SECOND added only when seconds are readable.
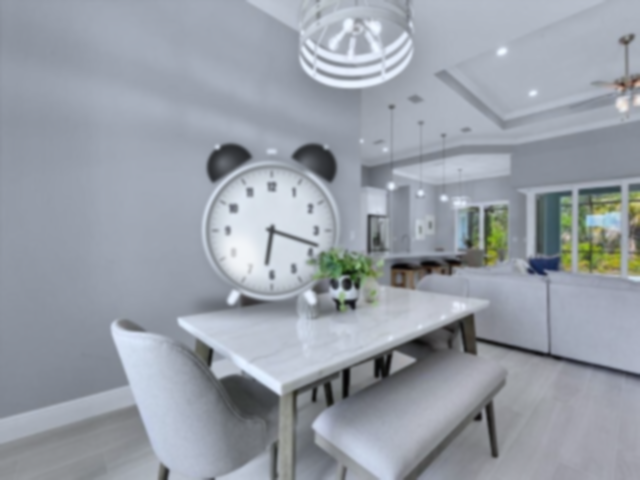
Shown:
h=6 m=18
